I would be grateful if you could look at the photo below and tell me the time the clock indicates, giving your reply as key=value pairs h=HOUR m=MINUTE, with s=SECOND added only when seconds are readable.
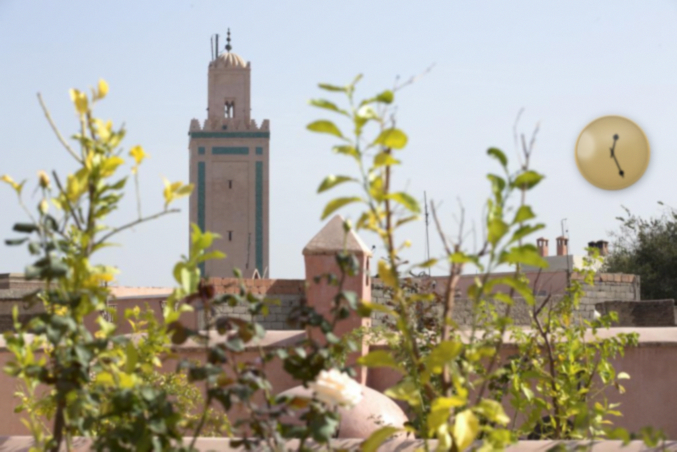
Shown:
h=12 m=26
